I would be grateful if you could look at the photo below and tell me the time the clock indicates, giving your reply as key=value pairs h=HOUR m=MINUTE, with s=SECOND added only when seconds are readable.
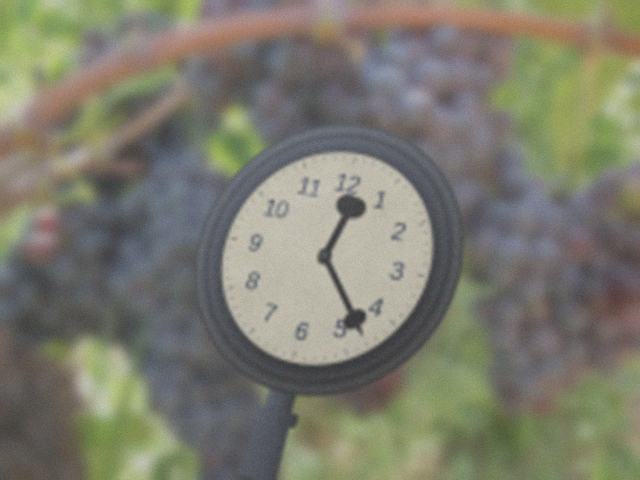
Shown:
h=12 m=23
